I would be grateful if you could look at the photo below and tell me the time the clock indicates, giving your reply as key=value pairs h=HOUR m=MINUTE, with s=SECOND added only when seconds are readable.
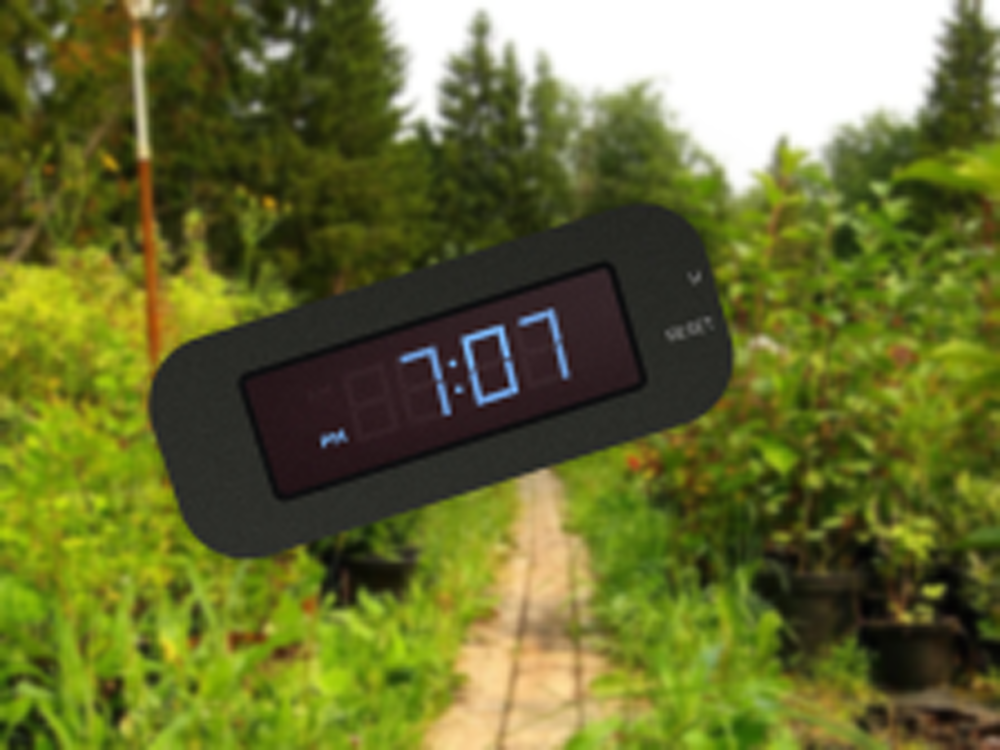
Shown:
h=7 m=7
